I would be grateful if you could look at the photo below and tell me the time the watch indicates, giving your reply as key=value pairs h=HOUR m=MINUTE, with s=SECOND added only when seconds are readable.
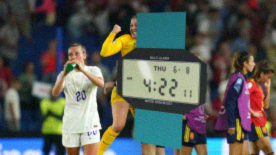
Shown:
h=4 m=22
